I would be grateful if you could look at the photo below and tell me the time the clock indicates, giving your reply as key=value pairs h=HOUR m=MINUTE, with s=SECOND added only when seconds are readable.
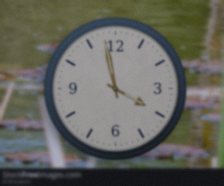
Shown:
h=3 m=58
